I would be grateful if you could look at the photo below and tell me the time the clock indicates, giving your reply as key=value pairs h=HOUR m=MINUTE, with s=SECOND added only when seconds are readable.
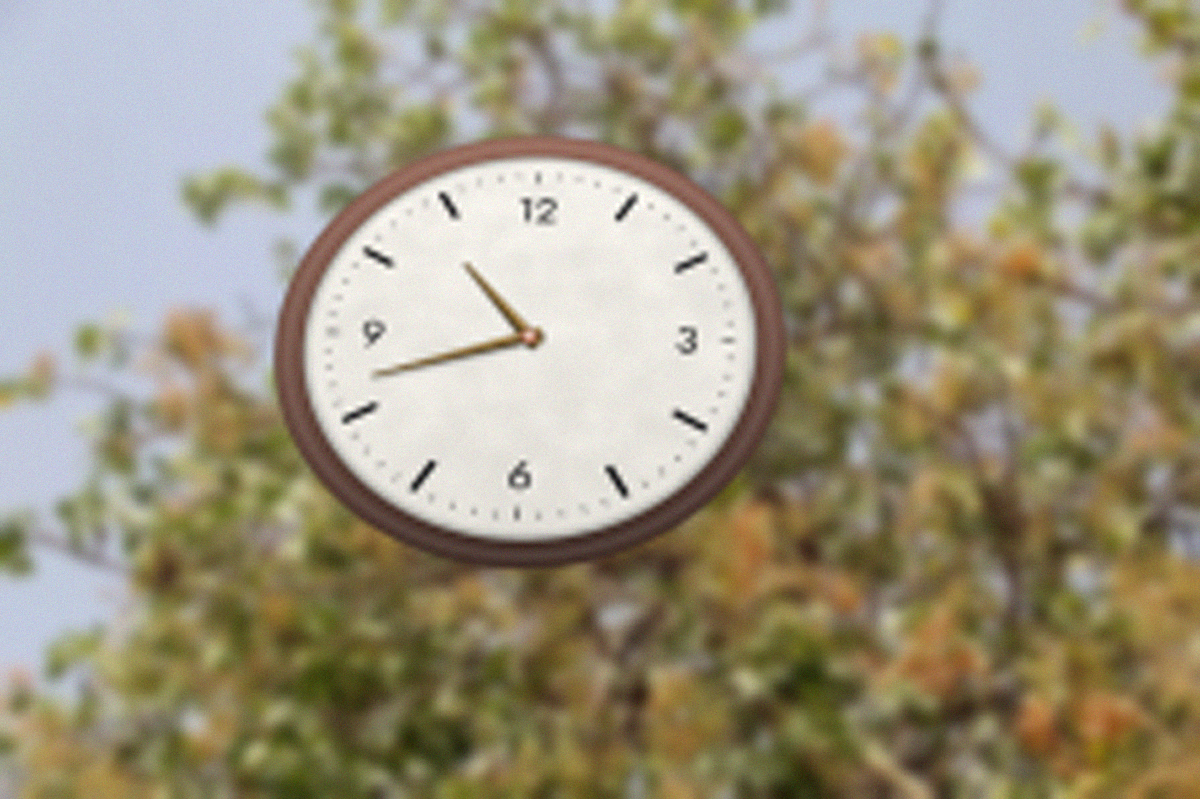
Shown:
h=10 m=42
